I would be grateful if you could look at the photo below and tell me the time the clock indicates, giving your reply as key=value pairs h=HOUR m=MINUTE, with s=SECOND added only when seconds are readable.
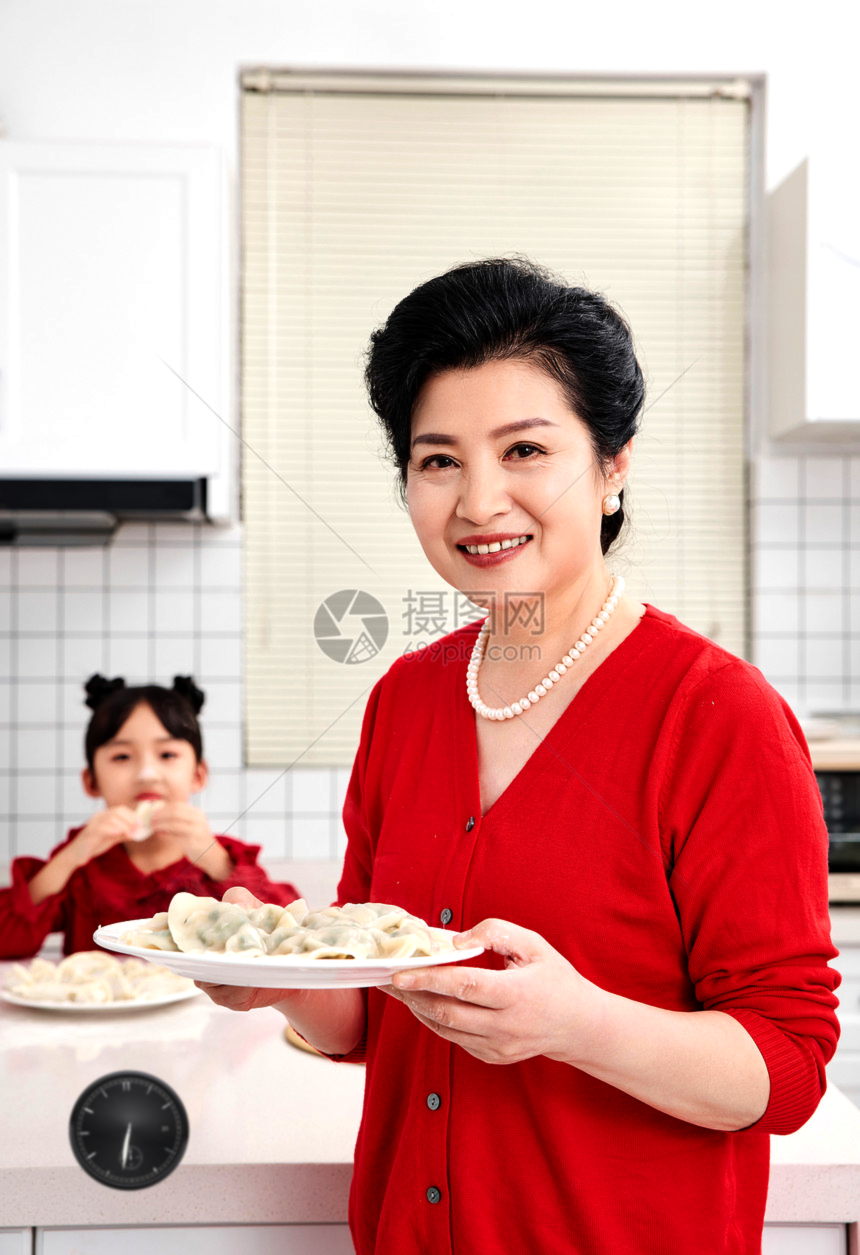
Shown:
h=6 m=32
